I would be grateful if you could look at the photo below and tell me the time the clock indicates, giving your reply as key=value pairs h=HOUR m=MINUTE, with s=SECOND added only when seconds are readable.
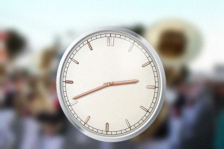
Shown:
h=2 m=41
